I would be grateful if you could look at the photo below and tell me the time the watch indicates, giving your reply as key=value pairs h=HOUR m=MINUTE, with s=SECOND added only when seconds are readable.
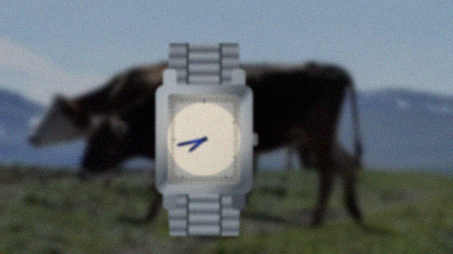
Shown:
h=7 m=43
